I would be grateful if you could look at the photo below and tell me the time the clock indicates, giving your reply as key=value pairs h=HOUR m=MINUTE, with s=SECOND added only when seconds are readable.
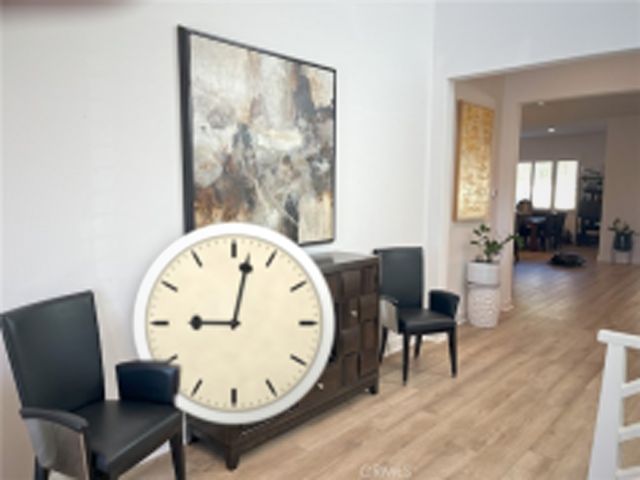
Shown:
h=9 m=2
